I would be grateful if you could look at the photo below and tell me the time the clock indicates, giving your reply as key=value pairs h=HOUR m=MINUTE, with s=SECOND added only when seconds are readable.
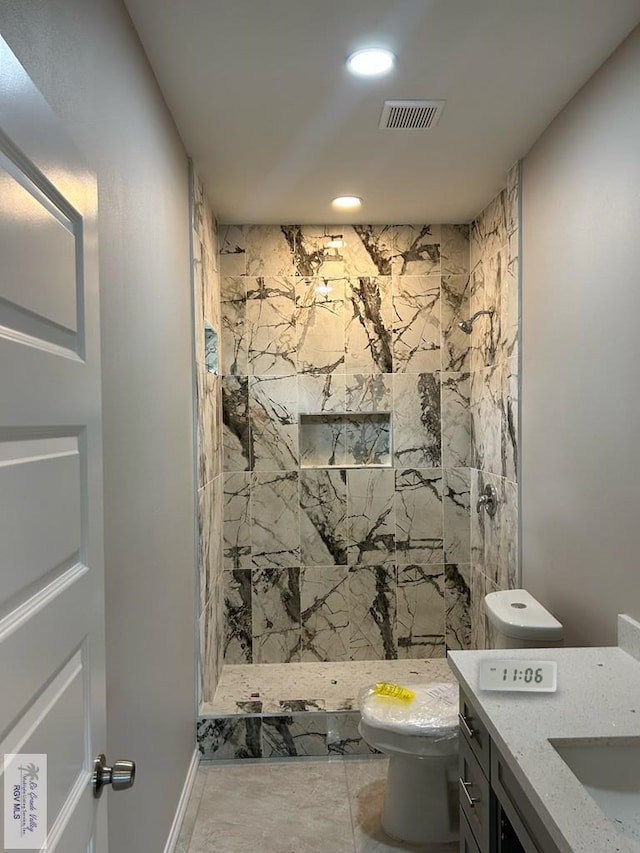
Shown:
h=11 m=6
